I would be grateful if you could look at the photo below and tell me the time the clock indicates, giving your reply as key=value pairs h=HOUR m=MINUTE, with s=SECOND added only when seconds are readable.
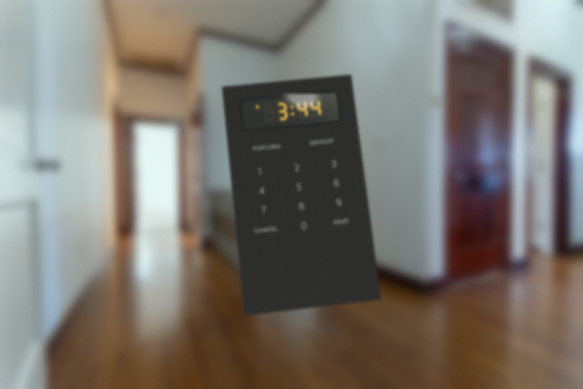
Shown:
h=3 m=44
